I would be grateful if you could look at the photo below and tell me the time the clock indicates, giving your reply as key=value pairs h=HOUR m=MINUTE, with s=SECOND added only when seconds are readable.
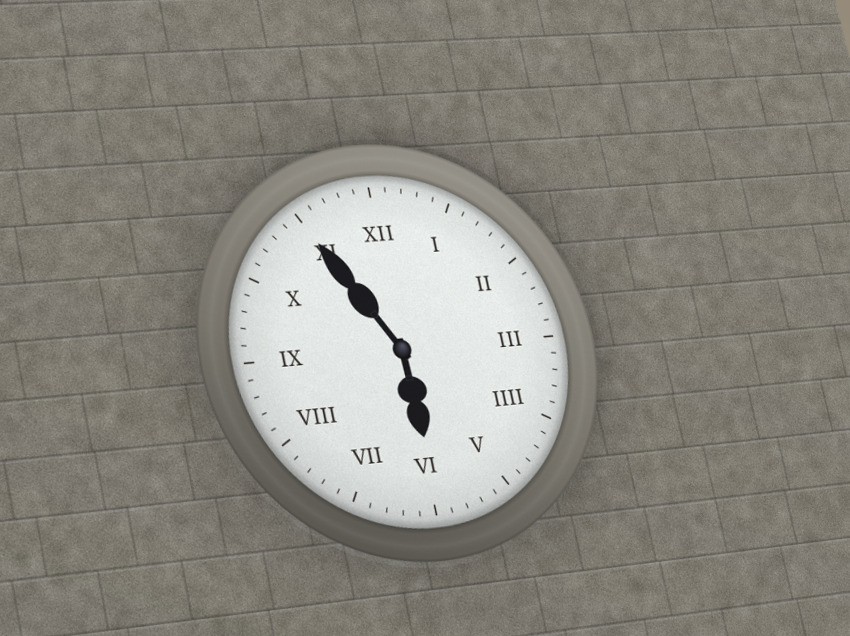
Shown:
h=5 m=55
